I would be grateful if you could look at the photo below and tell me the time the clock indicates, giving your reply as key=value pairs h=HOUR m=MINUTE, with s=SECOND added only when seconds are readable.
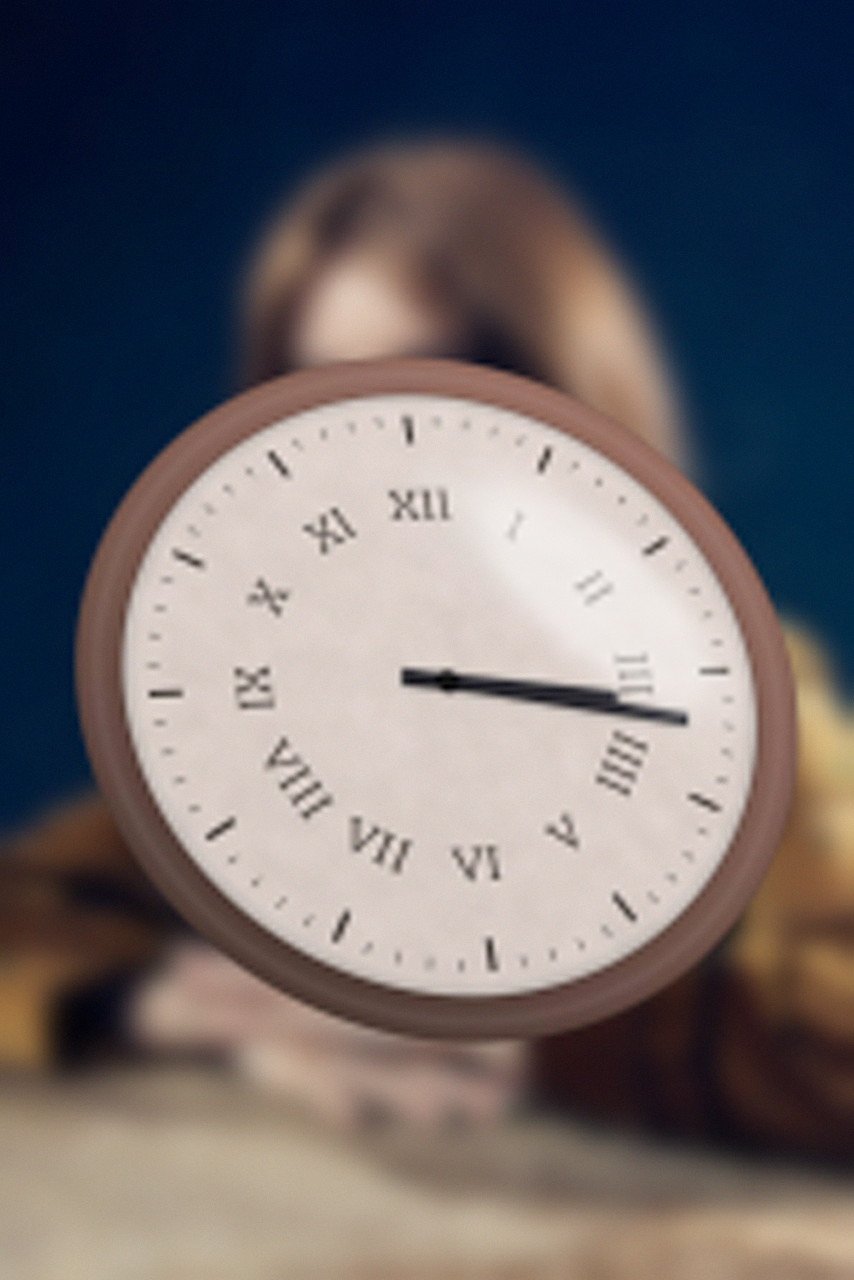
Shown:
h=3 m=17
